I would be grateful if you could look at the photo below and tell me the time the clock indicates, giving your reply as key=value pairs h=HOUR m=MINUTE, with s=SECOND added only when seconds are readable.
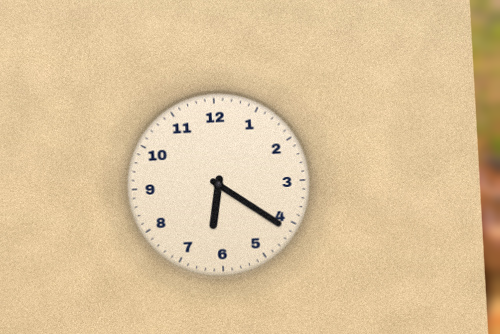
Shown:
h=6 m=21
